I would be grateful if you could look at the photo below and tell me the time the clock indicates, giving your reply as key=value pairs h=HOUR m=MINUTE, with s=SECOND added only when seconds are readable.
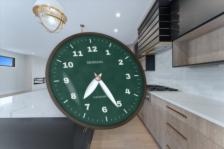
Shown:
h=7 m=26
